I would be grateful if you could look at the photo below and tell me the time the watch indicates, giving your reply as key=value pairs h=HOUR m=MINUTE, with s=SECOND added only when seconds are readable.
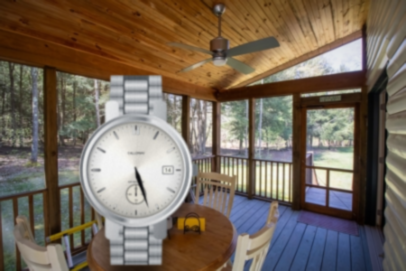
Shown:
h=5 m=27
